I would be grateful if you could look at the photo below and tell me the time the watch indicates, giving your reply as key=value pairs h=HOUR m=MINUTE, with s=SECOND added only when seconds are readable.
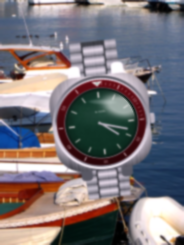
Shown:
h=4 m=18
